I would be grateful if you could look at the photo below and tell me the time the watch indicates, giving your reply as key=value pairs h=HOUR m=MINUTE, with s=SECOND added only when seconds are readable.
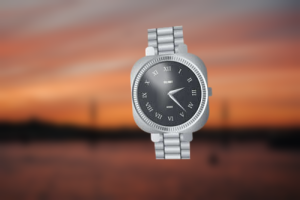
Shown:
h=2 m=23
